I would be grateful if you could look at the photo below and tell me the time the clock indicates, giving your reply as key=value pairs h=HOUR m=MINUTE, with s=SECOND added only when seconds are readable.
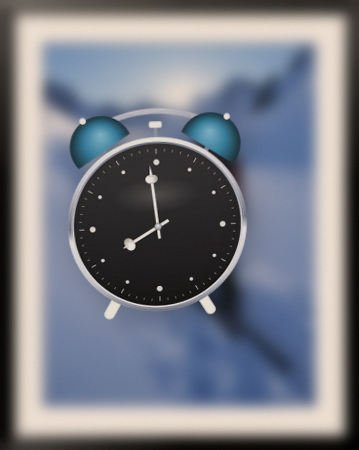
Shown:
h=7 m=59
